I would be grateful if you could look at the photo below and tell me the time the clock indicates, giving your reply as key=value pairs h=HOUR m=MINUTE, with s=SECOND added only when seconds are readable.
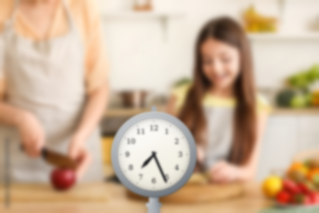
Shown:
h=7 m=26
